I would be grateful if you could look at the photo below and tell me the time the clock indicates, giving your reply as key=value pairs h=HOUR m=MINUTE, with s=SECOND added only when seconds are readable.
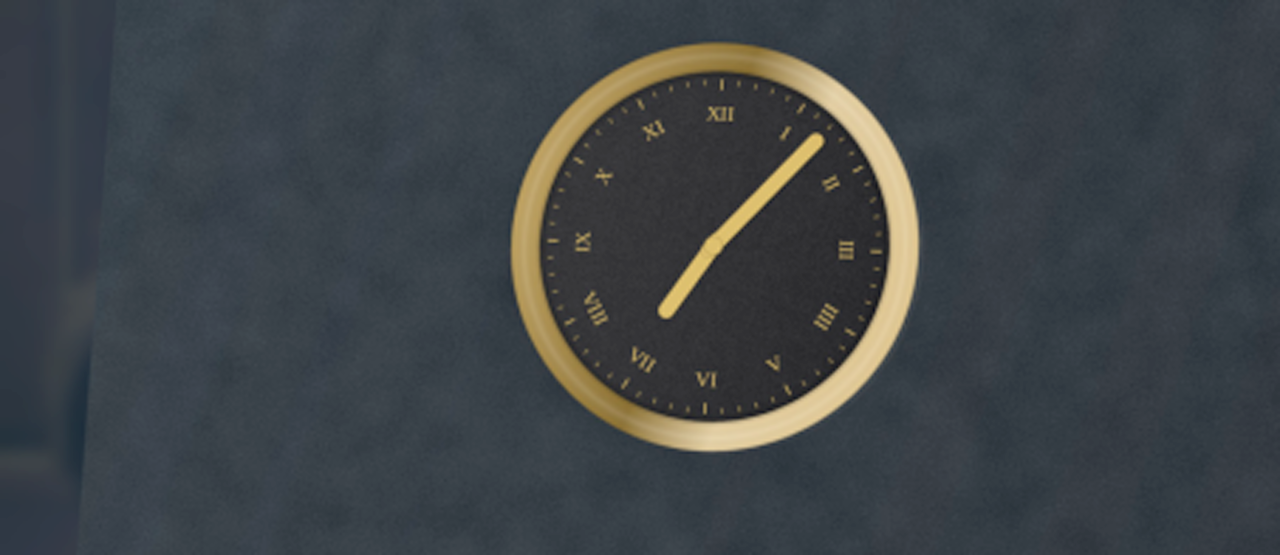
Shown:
h=7 m=7
